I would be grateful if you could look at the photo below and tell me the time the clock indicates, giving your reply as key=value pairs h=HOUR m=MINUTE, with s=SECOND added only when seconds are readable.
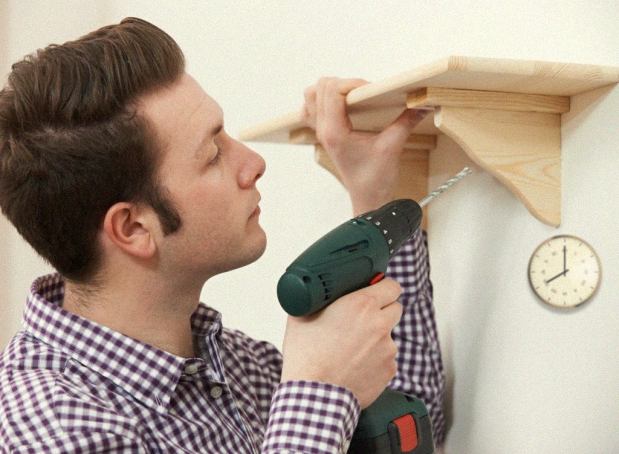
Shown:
h=8 m=0
